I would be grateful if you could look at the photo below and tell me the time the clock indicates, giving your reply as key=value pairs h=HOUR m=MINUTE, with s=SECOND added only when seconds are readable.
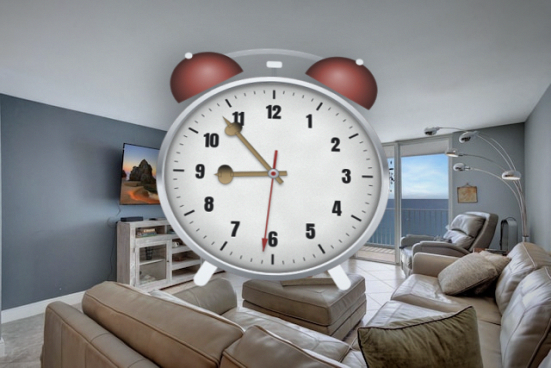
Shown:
h=8 m=53 s=31
